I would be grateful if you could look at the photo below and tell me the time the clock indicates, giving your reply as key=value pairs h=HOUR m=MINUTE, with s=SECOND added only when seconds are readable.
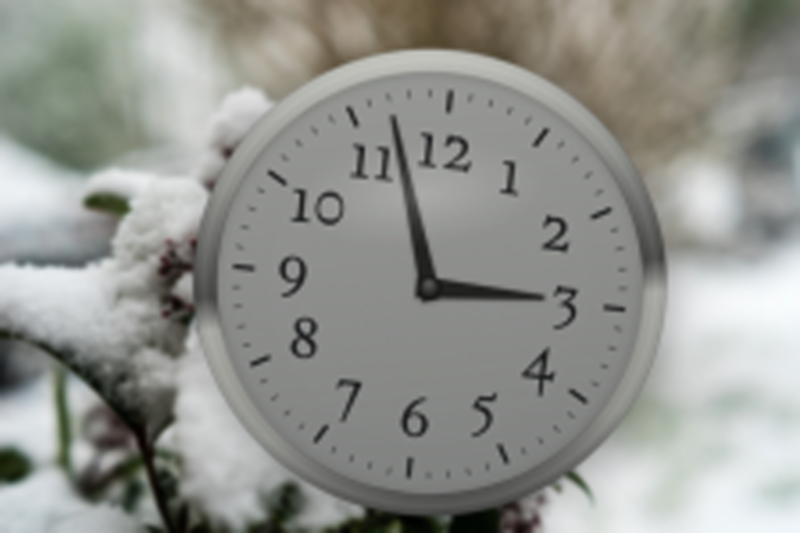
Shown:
h=2 m=57
